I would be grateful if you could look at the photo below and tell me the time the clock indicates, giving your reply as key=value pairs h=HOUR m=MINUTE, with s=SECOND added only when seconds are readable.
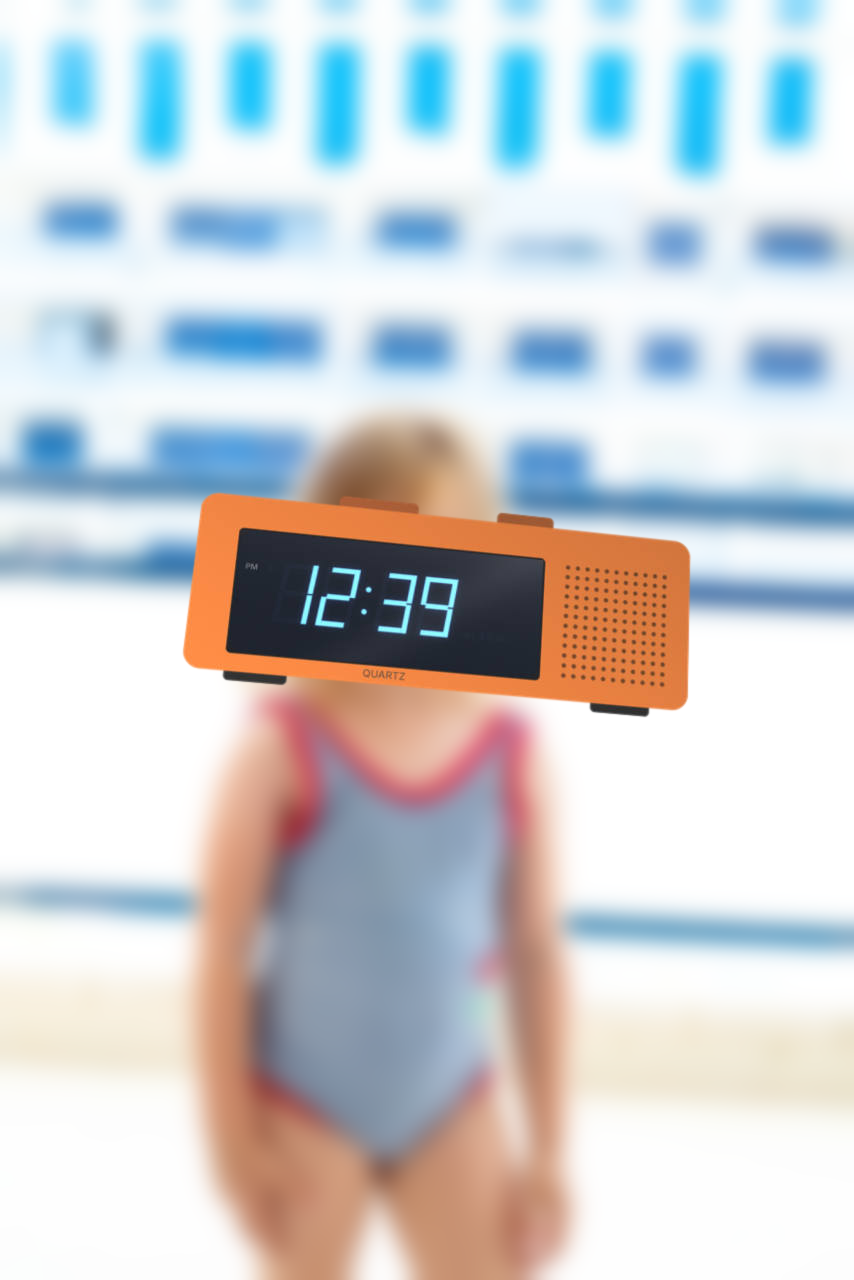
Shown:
h=12 m=39
